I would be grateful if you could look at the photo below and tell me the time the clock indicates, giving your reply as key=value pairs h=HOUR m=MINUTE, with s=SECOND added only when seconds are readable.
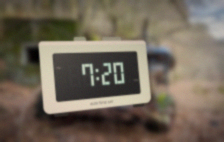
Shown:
h=7 m=20
